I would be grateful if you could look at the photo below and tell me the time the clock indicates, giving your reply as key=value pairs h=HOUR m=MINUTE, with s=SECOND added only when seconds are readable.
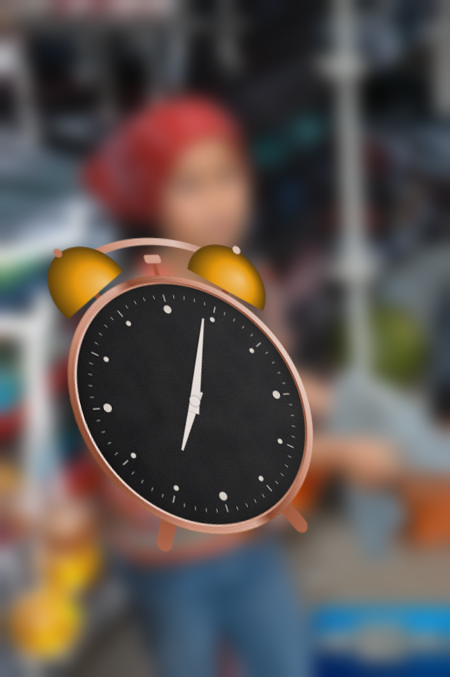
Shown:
h=7 m=4
